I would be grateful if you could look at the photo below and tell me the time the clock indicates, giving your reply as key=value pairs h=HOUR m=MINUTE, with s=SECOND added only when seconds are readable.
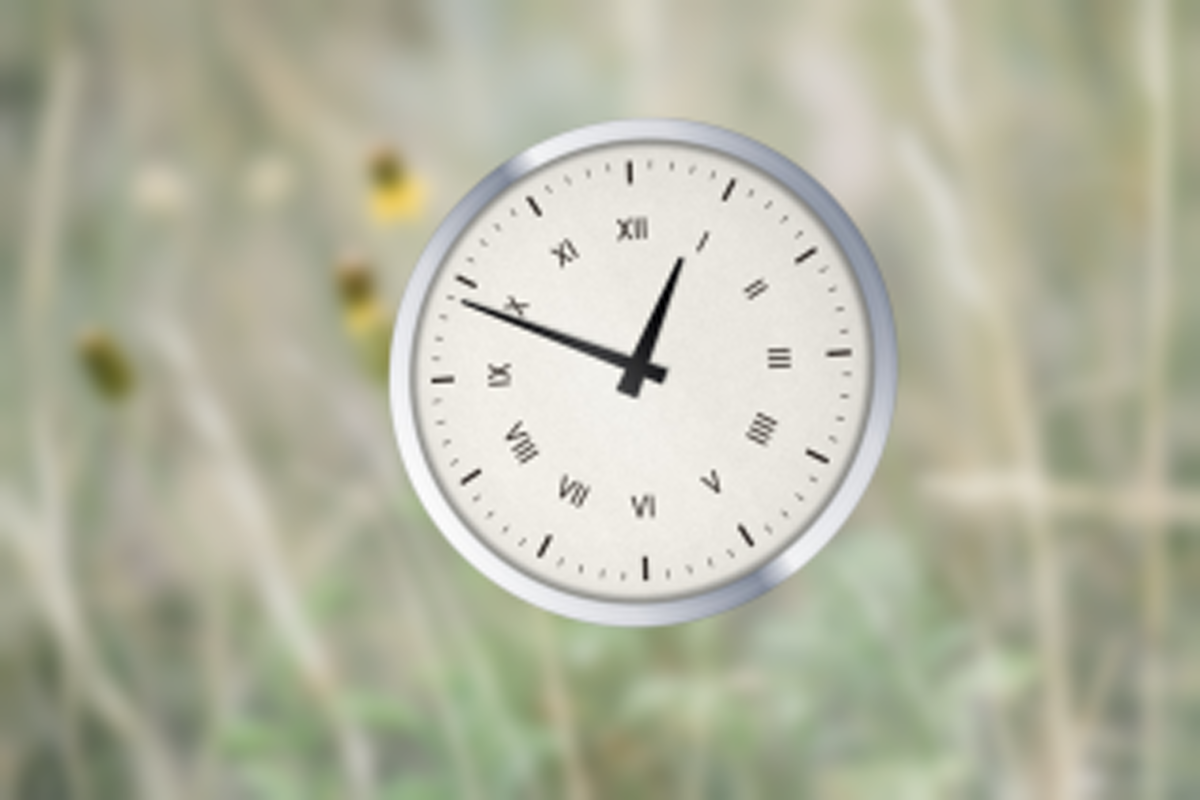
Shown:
h=12 m=49
